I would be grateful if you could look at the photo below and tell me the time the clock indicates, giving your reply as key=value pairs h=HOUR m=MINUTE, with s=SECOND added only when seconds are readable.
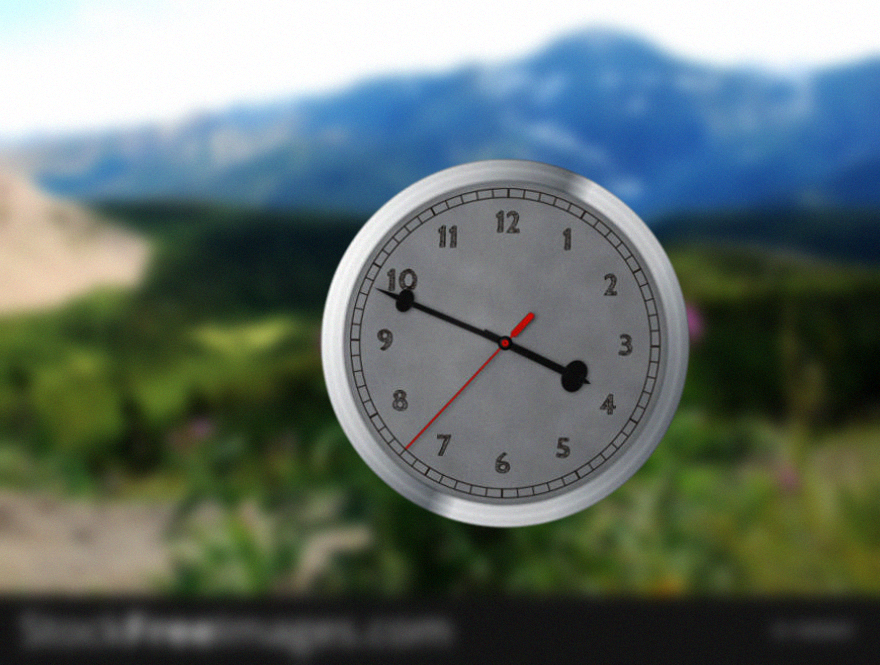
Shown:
h=3 m=48 s=37
